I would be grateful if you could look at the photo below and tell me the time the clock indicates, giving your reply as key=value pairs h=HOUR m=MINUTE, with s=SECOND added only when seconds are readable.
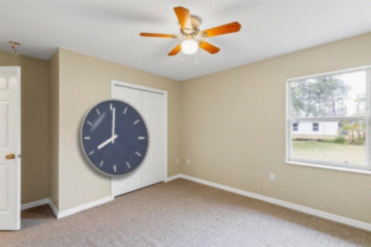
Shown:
h=8 m=1
